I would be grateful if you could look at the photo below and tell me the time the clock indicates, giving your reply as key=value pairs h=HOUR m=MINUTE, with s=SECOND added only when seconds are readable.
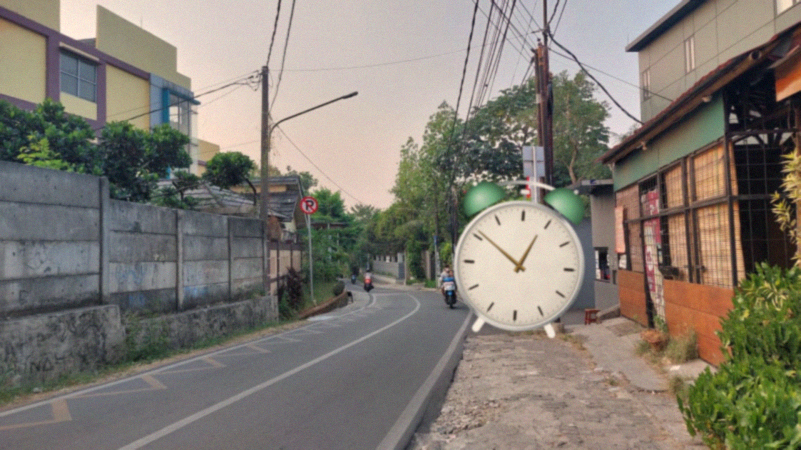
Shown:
h=12 m=51
